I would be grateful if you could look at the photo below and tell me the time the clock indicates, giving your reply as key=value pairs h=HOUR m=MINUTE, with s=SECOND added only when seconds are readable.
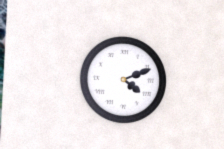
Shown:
h=4 m=11
